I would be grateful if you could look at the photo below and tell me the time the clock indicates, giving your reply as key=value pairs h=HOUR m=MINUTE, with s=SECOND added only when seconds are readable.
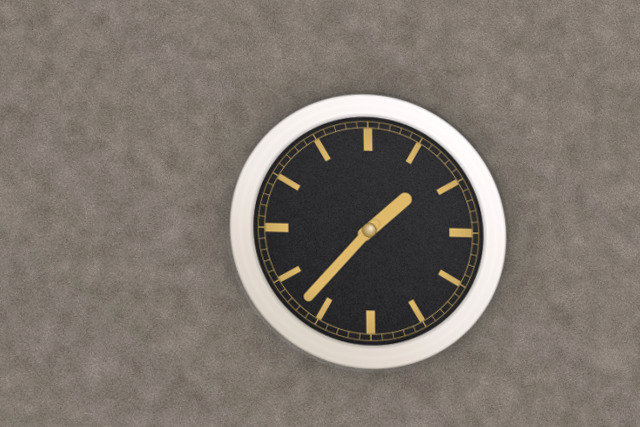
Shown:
h=1 m=37
